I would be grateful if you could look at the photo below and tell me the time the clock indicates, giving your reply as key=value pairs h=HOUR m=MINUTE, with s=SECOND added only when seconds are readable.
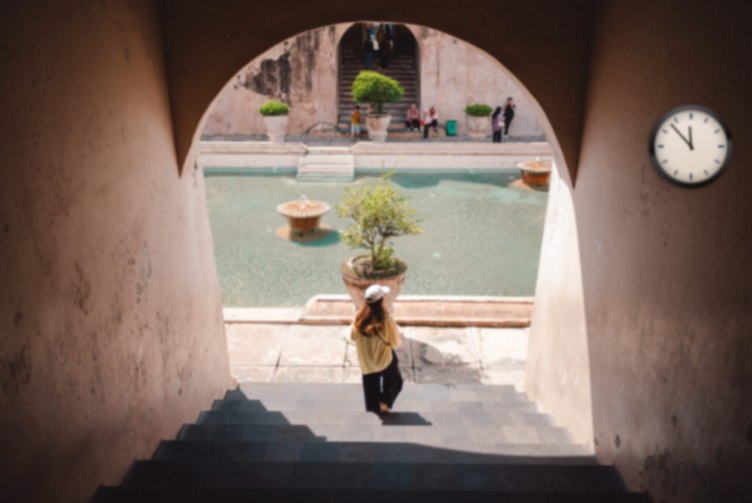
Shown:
h=11 m=53
